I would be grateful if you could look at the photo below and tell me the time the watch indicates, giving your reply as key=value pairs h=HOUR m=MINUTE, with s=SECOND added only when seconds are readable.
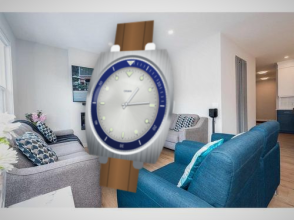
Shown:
h=1 m=14
